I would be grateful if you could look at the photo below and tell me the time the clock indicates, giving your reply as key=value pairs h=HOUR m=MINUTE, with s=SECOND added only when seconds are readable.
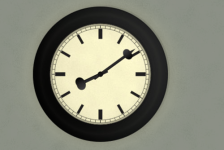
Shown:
h=8 m=9
